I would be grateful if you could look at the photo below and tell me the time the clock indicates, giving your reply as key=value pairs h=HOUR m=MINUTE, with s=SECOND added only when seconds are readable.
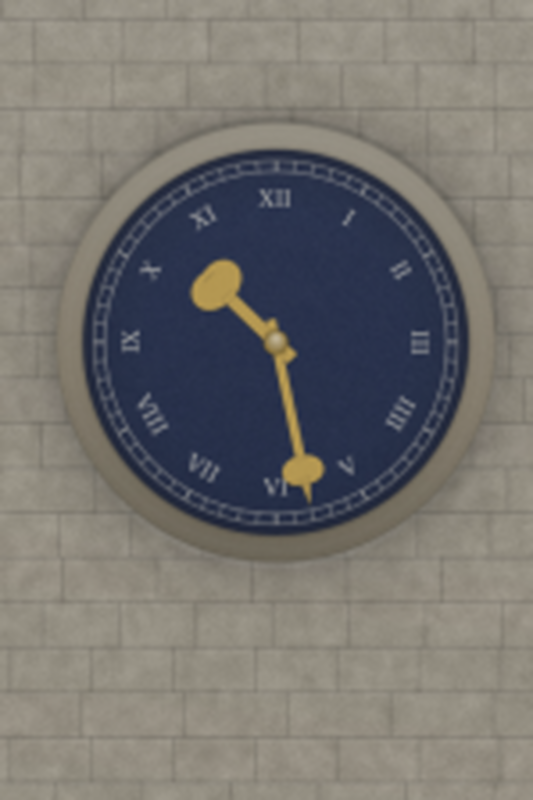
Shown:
h=10 m=28
